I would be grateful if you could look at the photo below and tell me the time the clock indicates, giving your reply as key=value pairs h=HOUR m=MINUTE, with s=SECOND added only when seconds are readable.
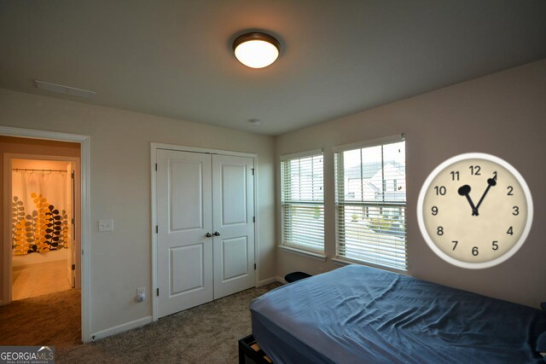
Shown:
h=11 m=5
